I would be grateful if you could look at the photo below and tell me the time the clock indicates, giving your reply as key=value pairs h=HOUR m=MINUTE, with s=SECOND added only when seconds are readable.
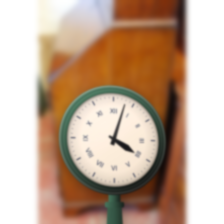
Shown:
h=4 m=3
